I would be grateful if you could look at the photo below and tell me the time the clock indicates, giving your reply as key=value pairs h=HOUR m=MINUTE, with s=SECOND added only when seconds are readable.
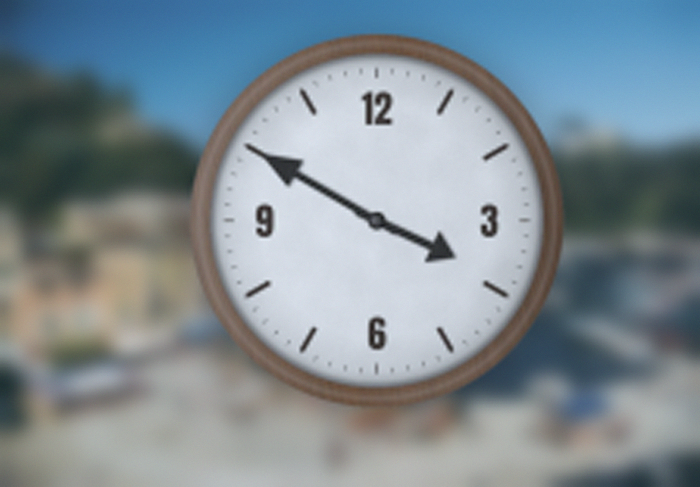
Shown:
h=3 m=50
